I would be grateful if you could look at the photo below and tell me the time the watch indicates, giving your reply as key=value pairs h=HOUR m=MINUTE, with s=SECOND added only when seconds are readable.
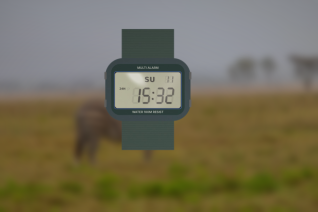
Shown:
h=15 m=32
